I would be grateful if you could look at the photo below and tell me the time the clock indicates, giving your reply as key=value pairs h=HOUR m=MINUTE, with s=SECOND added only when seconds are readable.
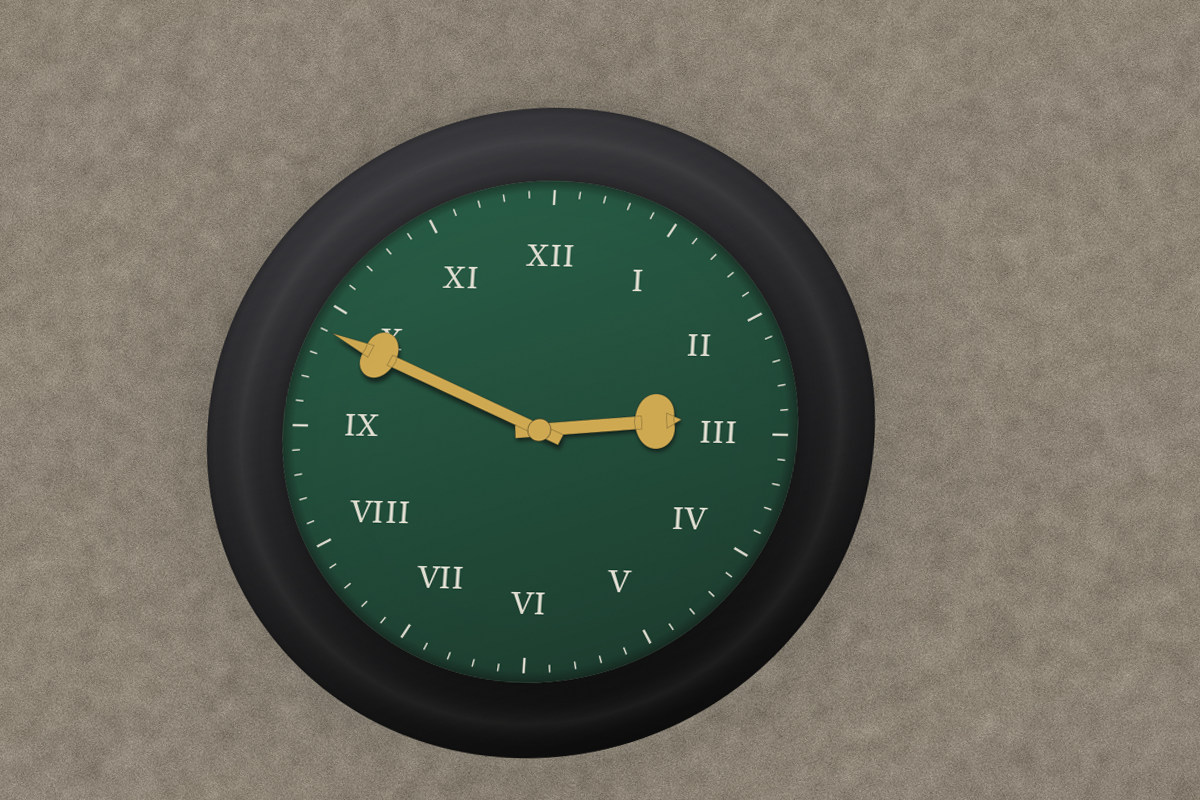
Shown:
h=2 m=49
